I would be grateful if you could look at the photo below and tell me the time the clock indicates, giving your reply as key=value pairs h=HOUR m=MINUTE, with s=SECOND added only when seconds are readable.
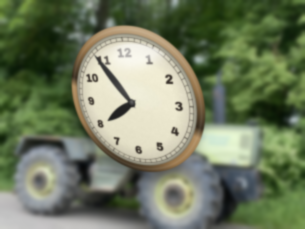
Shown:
h=7 m=54
